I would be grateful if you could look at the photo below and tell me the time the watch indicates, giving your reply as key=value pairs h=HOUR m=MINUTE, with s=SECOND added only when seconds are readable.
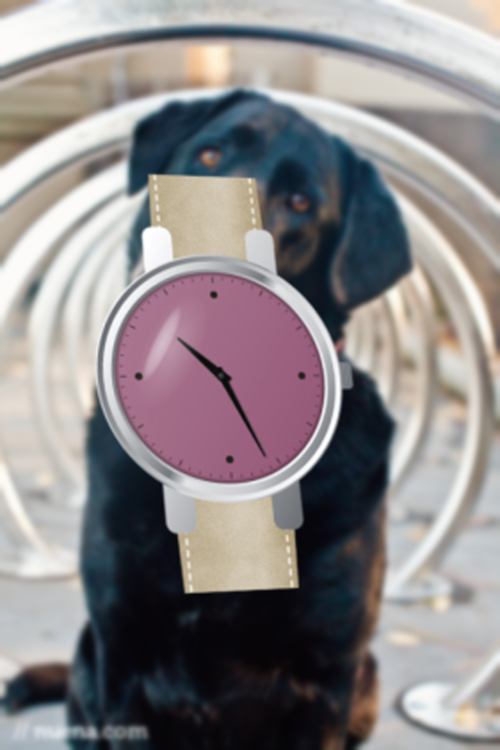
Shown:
h=10 m=26
